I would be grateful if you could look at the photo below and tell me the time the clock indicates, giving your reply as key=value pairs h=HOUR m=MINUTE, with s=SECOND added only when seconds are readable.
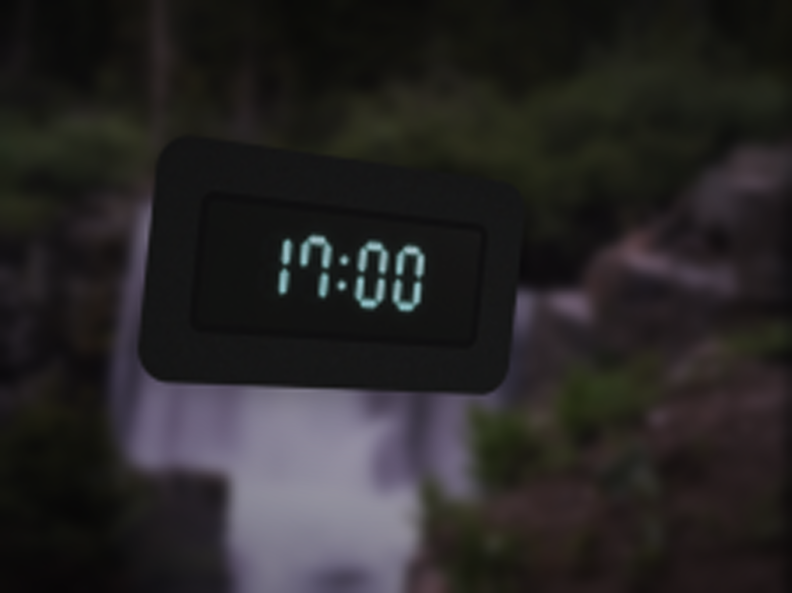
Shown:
h=17 m=0
